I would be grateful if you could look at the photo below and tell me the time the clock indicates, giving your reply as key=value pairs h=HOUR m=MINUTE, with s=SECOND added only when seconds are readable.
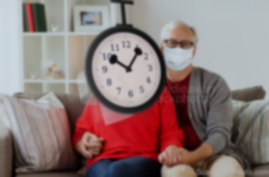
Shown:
h=10 m=6
